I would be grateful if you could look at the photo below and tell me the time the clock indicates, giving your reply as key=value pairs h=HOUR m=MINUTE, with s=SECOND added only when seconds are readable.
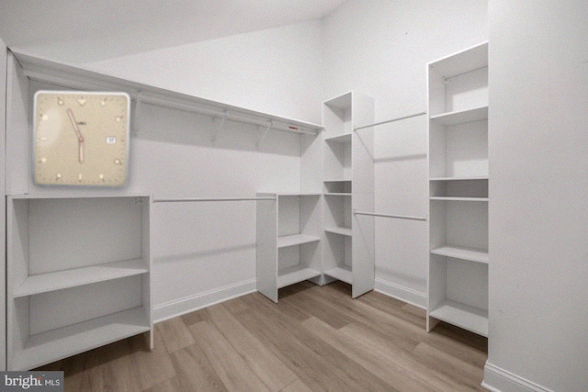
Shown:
h=5 m=56
